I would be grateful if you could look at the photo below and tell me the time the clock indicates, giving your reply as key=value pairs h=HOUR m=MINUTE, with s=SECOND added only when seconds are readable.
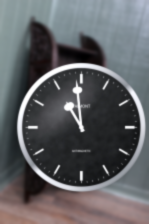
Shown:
h=10 m=59
